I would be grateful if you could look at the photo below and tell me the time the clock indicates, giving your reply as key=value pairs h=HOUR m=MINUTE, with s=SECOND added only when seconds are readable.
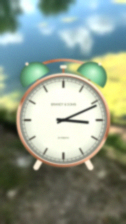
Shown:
h=3 m=11
